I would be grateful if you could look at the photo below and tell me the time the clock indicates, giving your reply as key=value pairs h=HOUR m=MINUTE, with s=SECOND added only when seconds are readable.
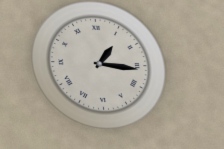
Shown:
h=1 m=16
